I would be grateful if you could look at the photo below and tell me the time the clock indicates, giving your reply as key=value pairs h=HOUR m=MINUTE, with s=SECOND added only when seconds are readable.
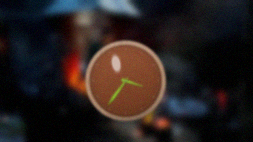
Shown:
h=3 m=36
